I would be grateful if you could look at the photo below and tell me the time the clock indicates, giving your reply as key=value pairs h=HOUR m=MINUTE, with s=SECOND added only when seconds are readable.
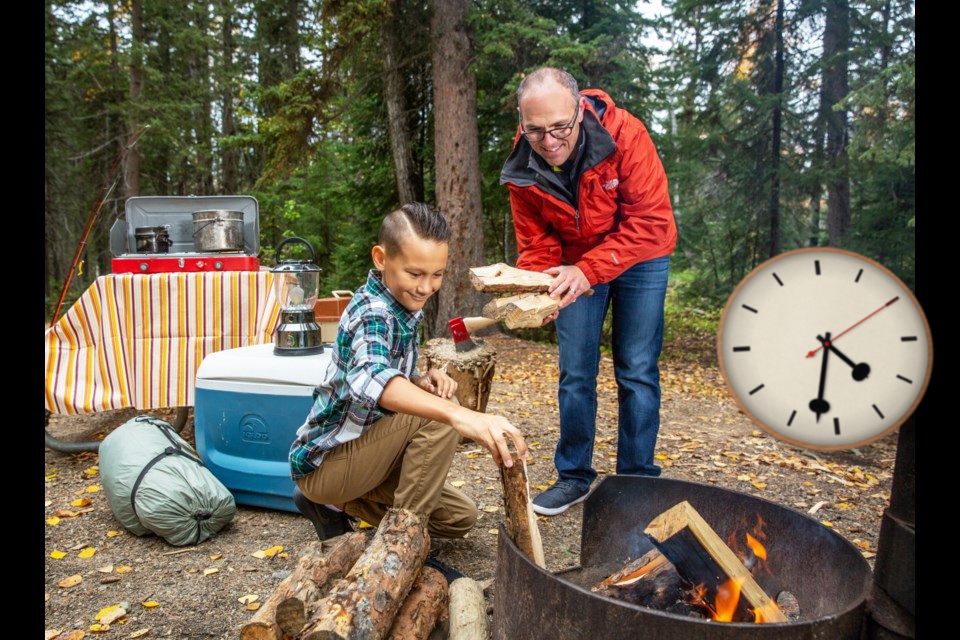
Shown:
h=4 m=32 s=10
